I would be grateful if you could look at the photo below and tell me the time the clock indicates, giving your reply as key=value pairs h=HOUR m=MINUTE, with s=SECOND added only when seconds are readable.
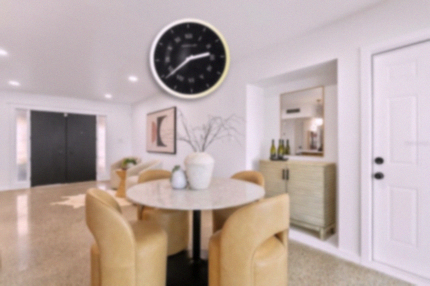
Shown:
h=2 m=39
